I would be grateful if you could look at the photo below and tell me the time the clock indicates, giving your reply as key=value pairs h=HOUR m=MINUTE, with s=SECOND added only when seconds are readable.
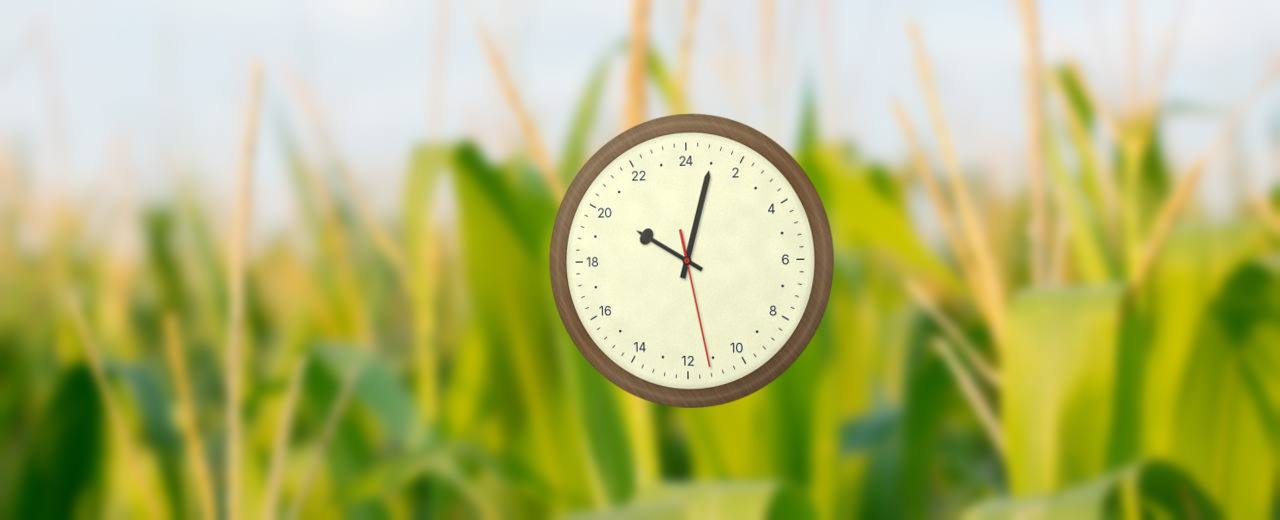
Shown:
h=20 m=2 s=28
